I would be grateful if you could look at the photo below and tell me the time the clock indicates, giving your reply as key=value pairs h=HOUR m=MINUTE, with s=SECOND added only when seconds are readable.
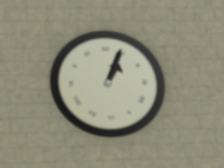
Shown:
h=1 m=4
